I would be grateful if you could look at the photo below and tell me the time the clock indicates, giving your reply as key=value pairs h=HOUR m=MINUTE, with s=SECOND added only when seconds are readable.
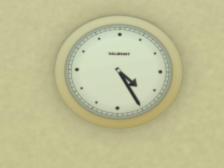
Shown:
h=4 m=25
